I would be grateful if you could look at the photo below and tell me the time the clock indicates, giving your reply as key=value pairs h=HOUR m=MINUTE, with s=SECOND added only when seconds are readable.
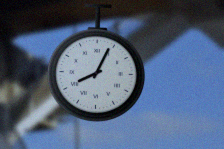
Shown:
h=8 m=4
